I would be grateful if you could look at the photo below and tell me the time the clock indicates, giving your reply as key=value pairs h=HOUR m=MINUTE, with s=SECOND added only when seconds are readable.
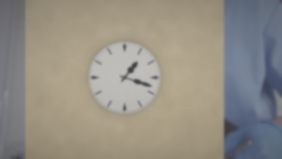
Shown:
h=1 m=18
